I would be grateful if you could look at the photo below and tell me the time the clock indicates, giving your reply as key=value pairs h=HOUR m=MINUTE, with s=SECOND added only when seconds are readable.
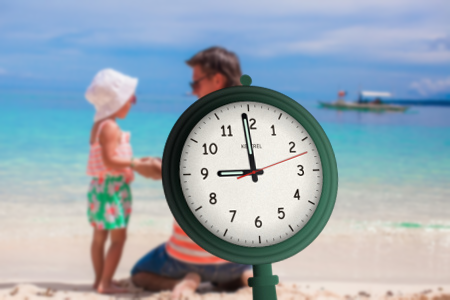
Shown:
h=8 m=59 s=12
